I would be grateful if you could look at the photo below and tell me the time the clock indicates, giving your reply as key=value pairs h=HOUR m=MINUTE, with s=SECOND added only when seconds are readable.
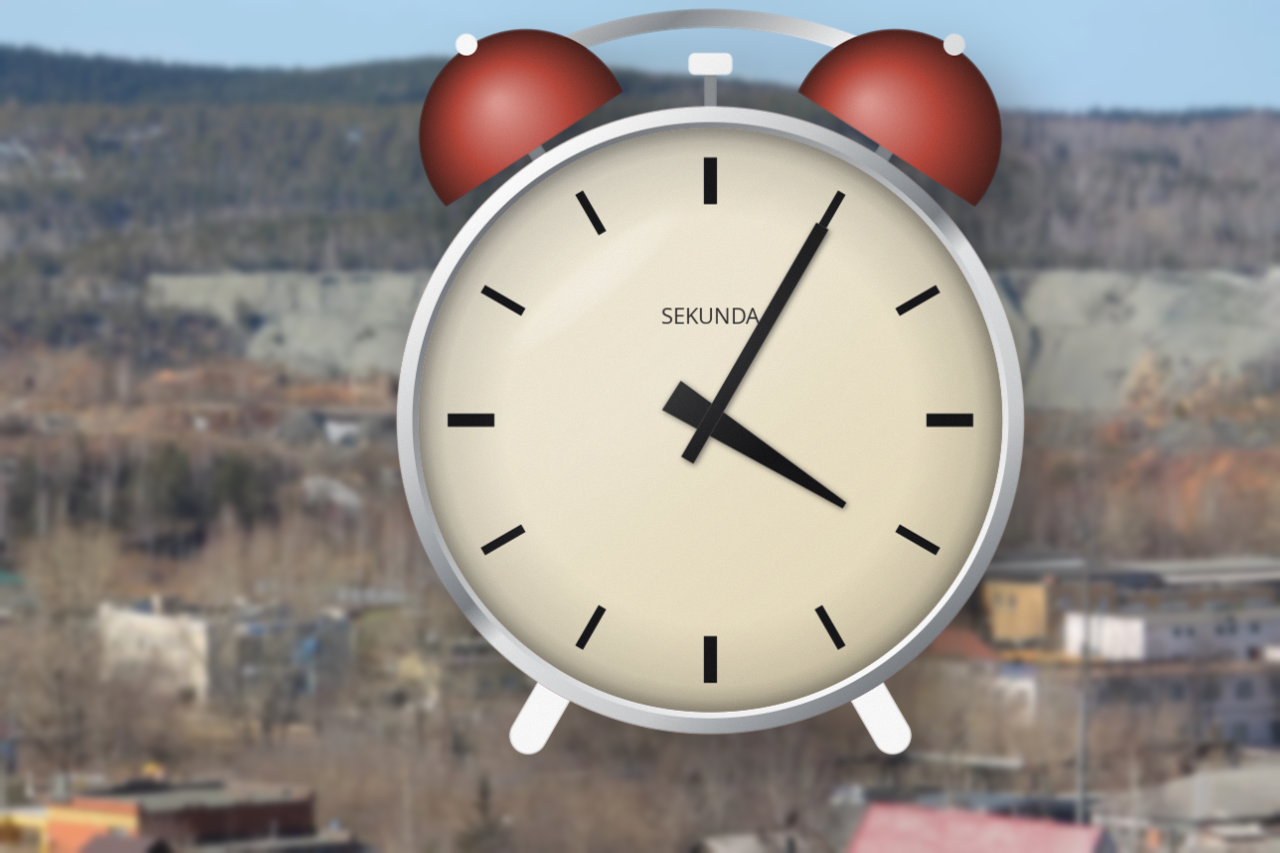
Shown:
h=4 m=5
